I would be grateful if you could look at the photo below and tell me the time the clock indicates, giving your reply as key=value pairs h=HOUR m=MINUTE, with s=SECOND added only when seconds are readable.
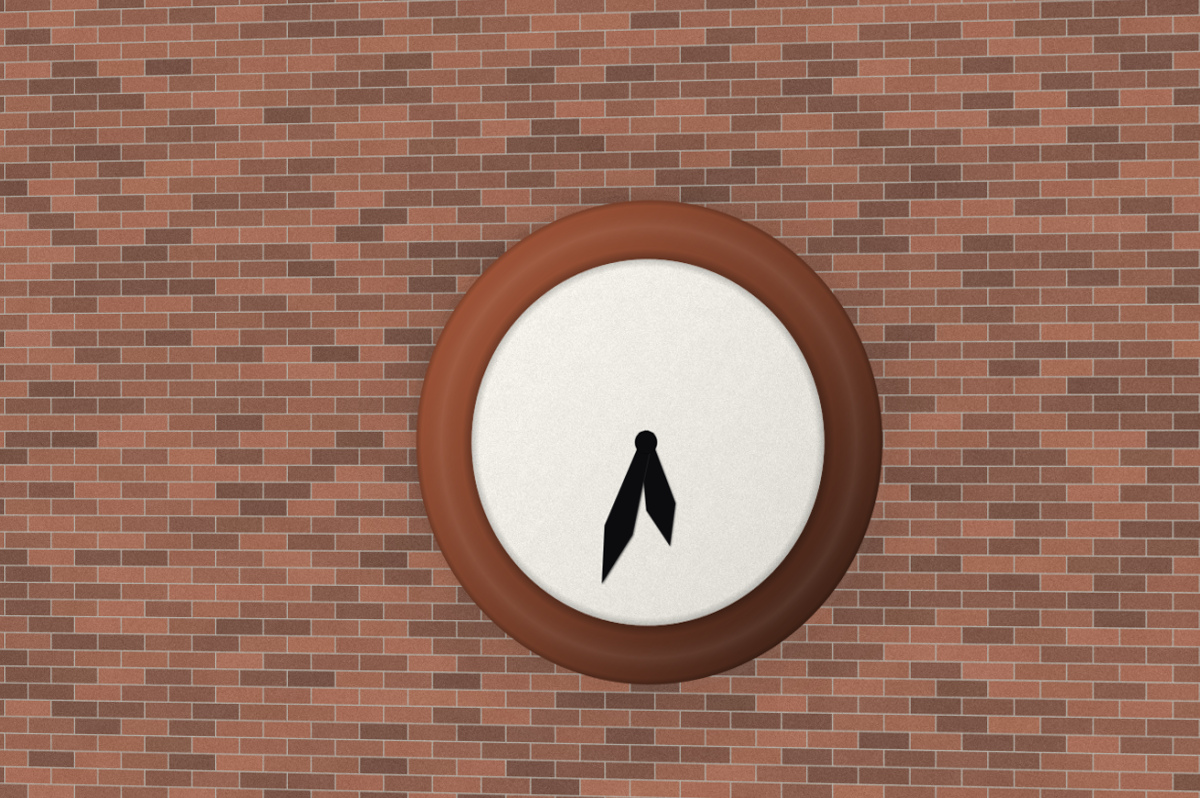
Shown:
h=5 m=33
